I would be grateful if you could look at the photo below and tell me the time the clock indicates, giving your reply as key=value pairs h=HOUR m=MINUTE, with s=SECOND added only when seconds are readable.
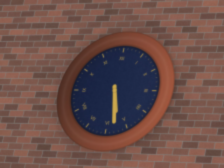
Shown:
h=5 m=28
